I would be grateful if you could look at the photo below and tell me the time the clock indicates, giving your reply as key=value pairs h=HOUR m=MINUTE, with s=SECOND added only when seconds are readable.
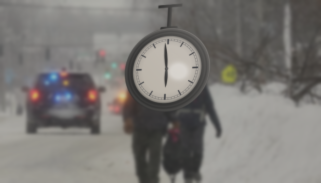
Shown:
h=5 m=59
